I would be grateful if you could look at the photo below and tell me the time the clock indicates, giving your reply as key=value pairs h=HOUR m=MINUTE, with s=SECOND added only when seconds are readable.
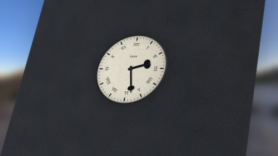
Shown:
h=2 m=28
